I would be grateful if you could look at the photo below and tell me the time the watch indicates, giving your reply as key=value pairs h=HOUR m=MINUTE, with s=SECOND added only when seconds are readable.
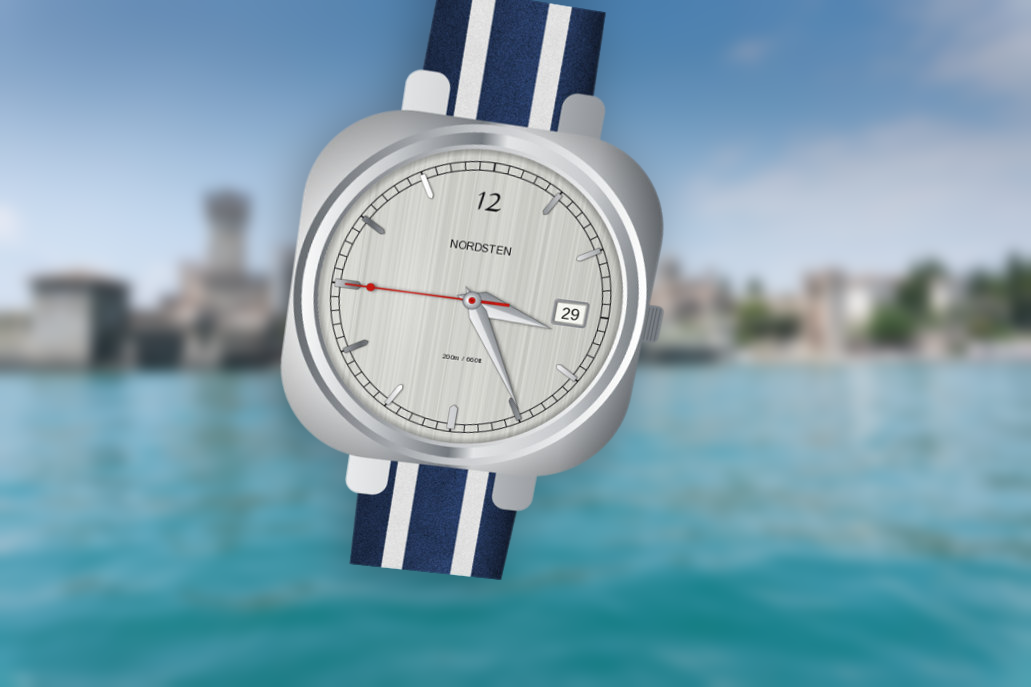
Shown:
h=3 m=24 s=45
